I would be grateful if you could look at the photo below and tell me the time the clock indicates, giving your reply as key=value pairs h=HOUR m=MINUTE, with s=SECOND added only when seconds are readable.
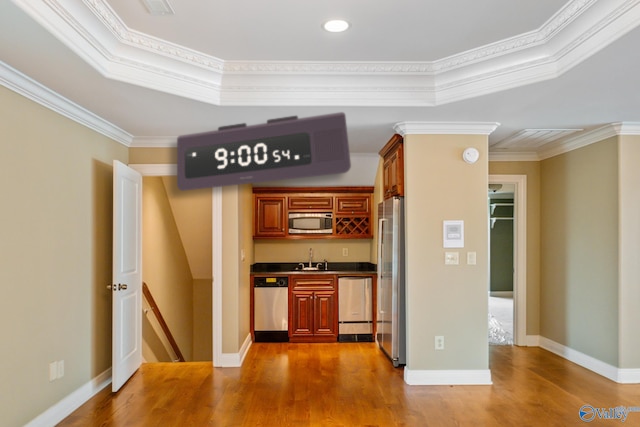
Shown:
h=9 m=0 s=54
